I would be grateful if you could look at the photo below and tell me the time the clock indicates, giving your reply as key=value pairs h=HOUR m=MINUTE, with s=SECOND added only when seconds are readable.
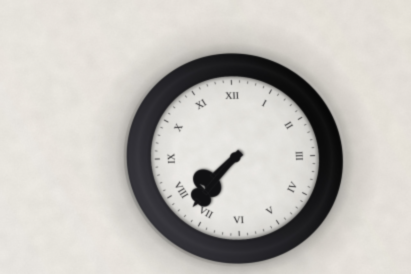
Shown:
h=7 m=37
